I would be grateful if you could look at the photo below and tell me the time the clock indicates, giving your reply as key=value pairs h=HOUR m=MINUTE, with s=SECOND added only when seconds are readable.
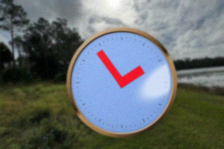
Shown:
h=1 m=54
